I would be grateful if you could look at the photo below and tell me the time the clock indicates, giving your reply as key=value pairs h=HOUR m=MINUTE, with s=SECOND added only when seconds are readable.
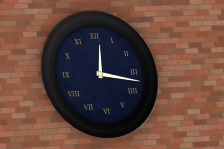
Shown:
h=12 m=17
